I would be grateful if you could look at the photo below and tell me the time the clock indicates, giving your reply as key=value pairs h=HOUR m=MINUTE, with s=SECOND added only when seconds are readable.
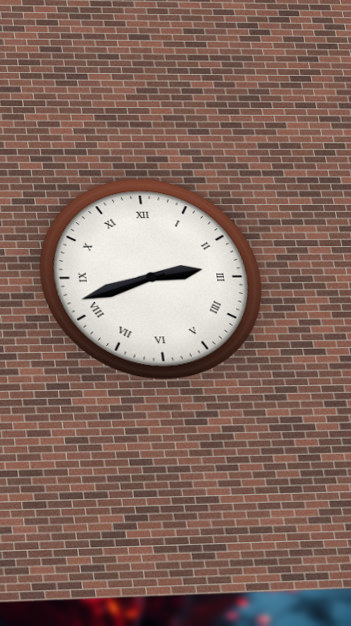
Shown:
h=2 m=42
